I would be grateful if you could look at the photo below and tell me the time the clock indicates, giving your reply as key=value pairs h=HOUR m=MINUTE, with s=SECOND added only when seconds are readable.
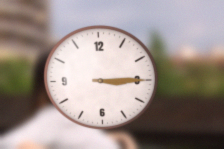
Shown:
h=3 m=15
